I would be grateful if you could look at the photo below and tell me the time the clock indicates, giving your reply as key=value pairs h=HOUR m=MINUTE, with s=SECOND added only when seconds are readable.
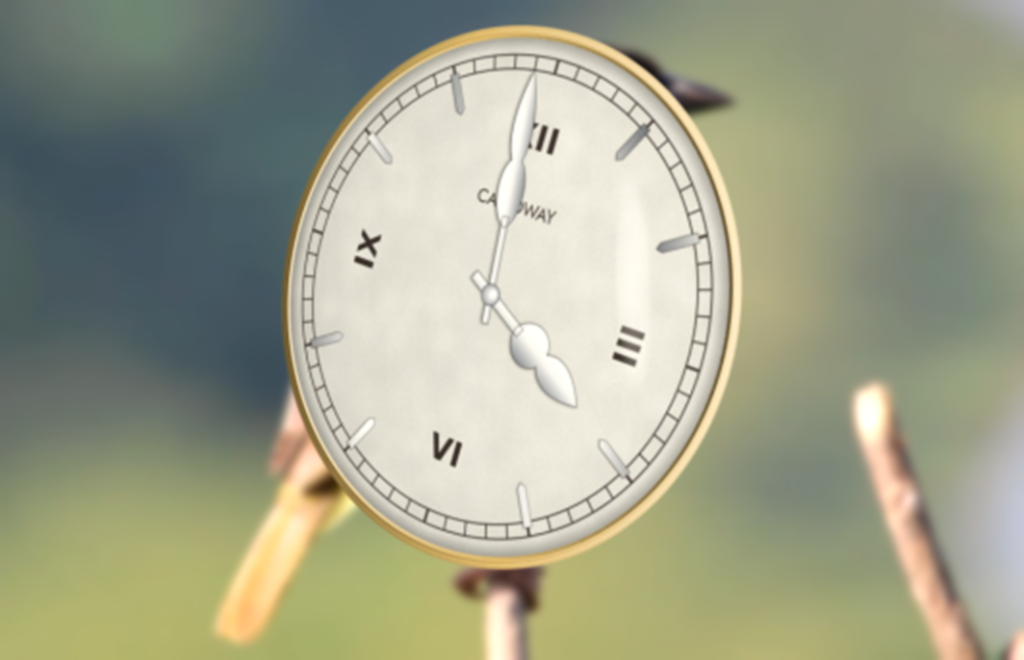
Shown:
h=3 m=59
